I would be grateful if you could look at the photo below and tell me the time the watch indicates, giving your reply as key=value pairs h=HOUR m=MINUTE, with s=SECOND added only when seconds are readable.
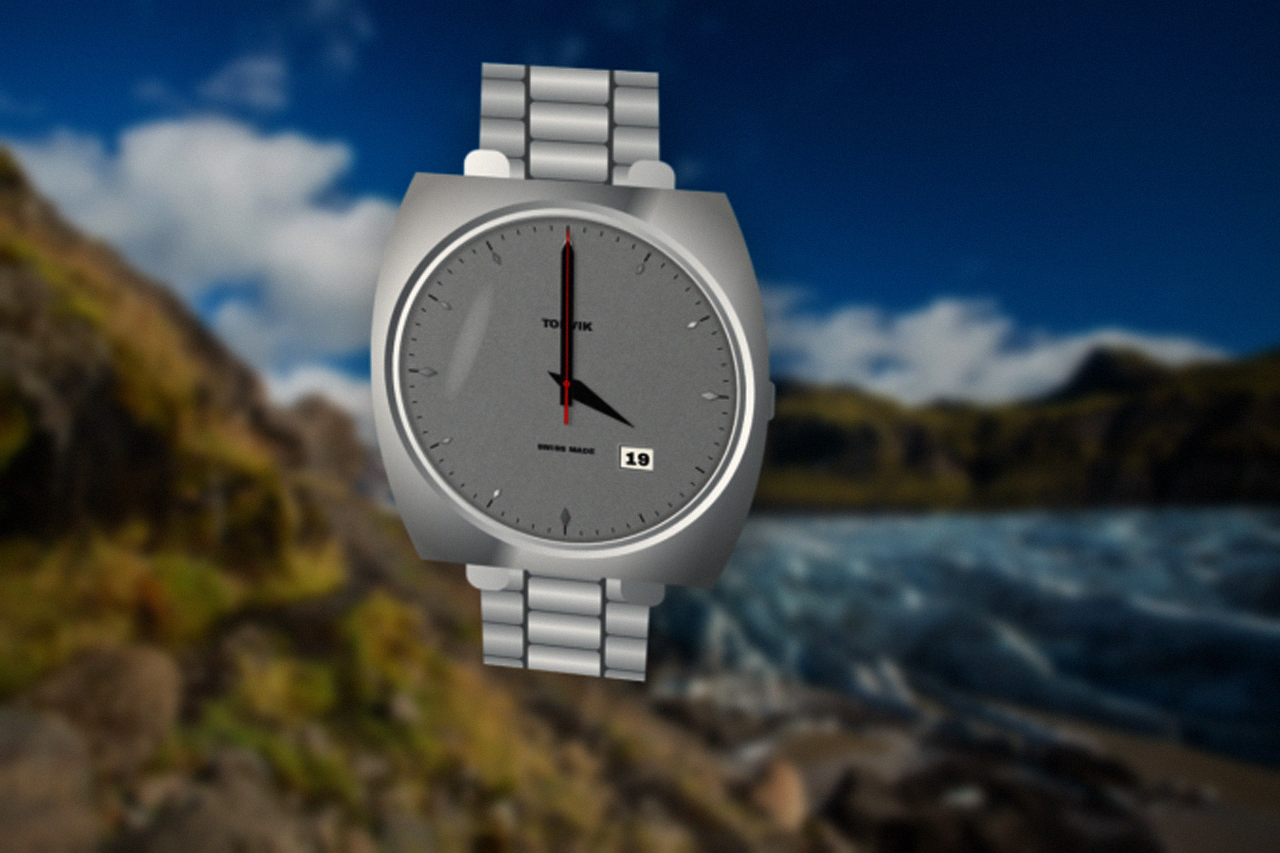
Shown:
h=4 m=0 s=0
